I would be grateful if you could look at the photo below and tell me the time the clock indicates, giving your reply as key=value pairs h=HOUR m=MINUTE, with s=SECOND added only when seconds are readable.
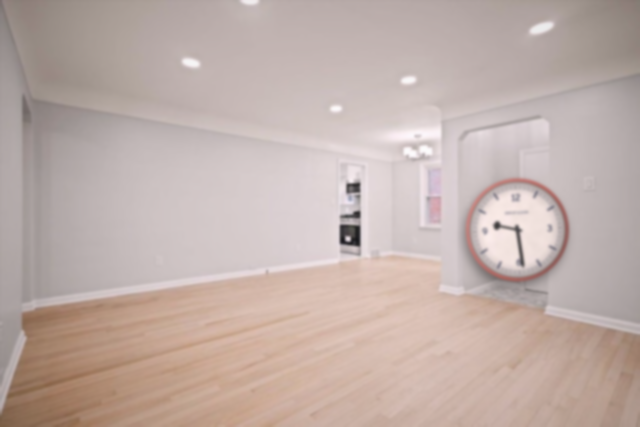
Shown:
h=9 m=29
